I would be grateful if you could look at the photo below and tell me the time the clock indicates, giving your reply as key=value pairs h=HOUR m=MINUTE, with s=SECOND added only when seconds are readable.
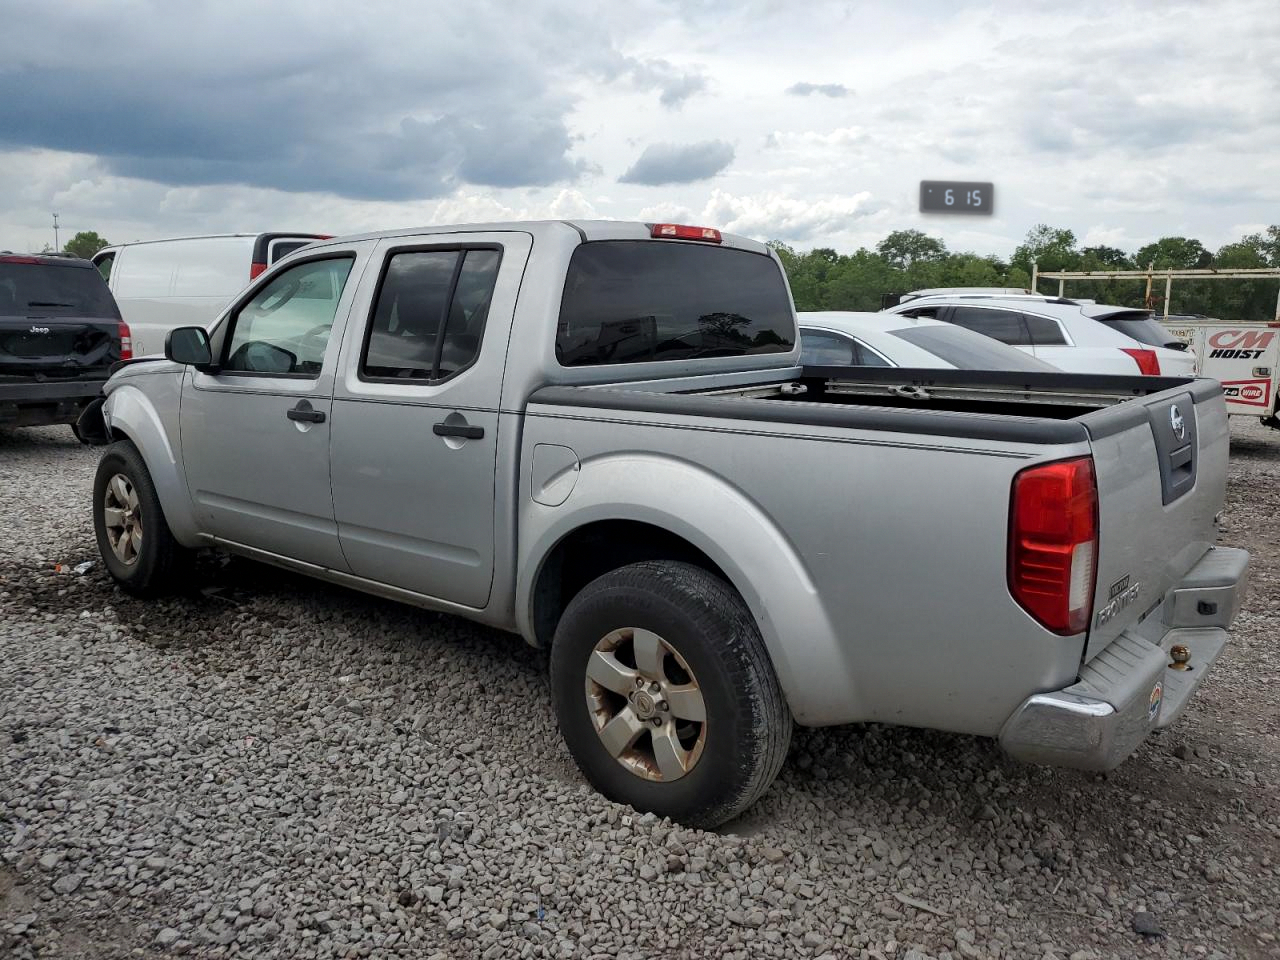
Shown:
h=6 m=15
